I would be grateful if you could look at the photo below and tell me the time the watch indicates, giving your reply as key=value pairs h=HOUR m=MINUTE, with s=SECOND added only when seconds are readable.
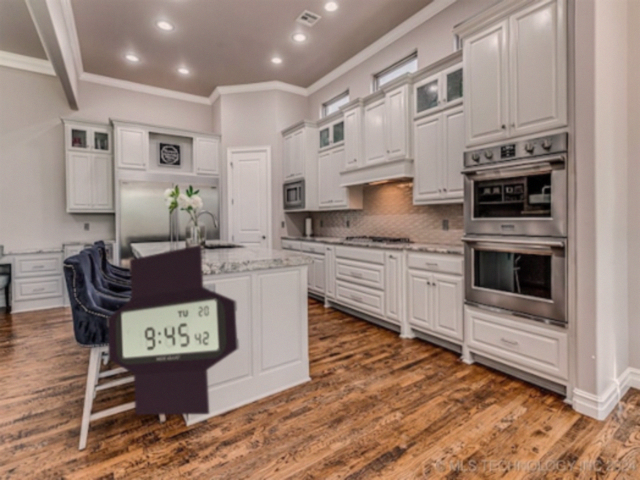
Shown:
h=9 m=45 s=42
